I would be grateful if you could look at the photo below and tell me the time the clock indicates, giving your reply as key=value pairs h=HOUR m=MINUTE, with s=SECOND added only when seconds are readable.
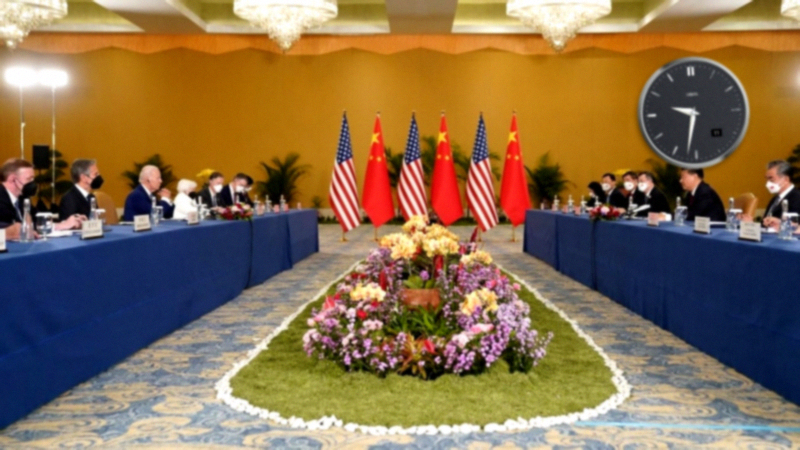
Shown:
h=9 m=32
